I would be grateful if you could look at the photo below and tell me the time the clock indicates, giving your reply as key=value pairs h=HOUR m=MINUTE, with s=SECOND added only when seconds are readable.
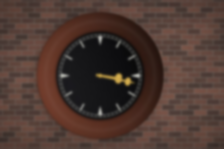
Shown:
h=3 m=17
